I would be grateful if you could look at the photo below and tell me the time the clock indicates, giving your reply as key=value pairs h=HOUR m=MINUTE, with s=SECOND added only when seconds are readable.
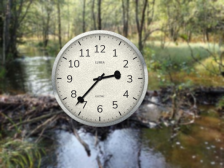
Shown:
h=2 m=37
